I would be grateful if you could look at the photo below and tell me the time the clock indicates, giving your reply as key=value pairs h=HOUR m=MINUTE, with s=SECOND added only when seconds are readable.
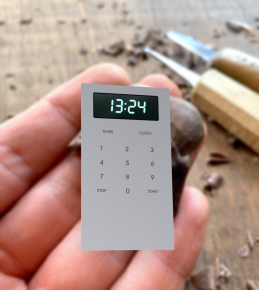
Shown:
h=13 m=24
